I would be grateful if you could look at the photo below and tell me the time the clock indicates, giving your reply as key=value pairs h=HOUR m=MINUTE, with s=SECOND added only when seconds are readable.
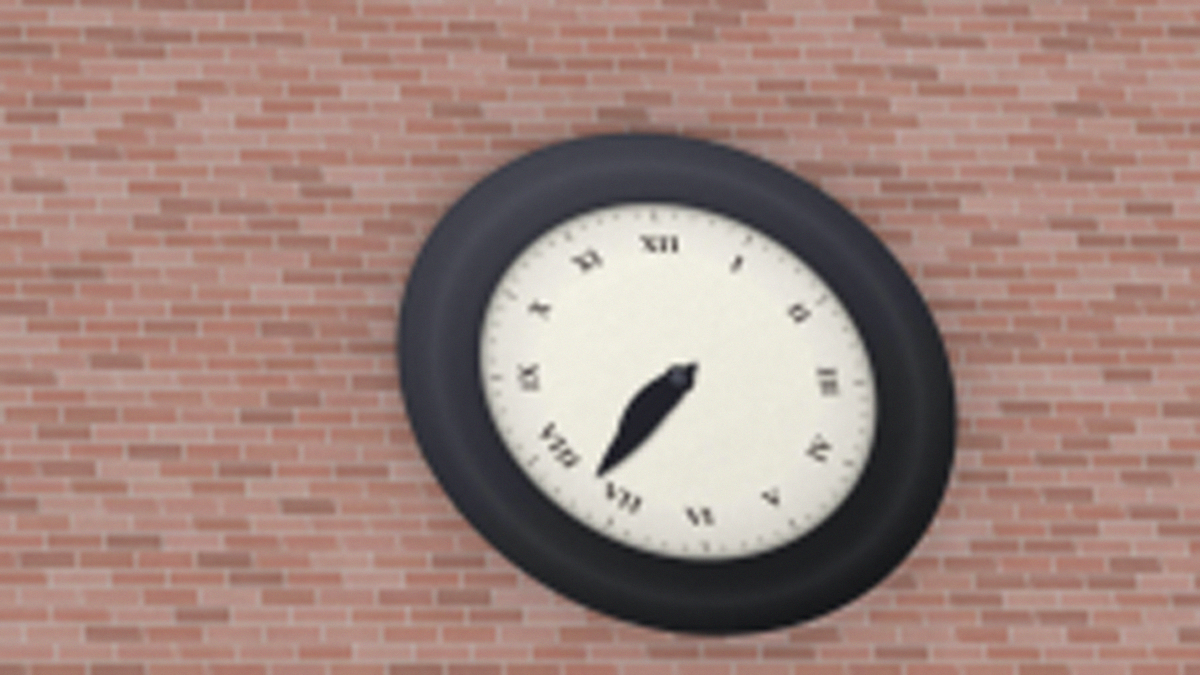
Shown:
h=7 m=37
